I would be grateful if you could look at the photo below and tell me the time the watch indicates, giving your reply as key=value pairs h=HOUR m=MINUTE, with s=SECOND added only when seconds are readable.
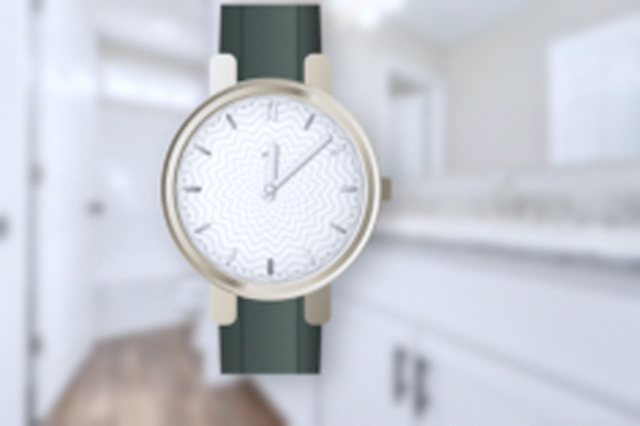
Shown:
h=12 m=8
